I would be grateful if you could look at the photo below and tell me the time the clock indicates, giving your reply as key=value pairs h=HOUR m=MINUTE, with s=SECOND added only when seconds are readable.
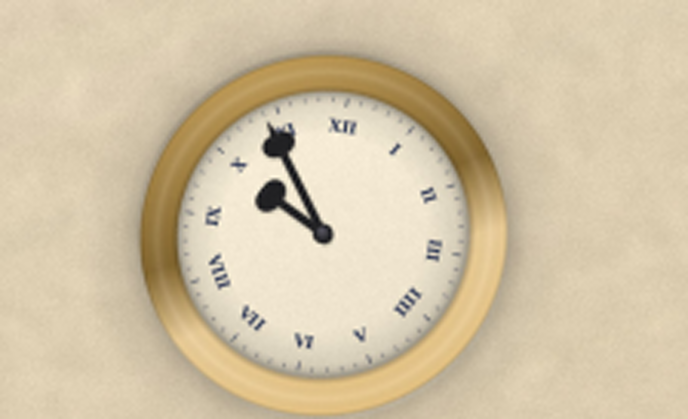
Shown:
h=9 m=54
